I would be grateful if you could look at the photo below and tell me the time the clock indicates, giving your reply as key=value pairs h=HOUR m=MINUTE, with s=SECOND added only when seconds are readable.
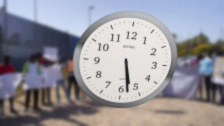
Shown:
h=5 m=28
